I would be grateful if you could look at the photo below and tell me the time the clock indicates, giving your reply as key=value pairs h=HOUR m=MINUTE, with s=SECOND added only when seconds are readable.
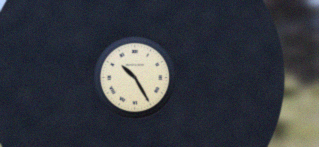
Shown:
h=10 m=25
